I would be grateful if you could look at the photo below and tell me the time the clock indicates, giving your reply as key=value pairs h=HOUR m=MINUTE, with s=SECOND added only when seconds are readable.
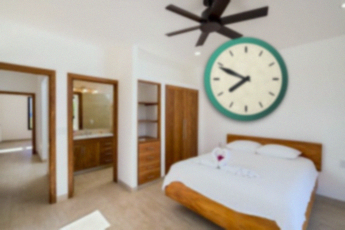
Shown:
h=7 m=49
